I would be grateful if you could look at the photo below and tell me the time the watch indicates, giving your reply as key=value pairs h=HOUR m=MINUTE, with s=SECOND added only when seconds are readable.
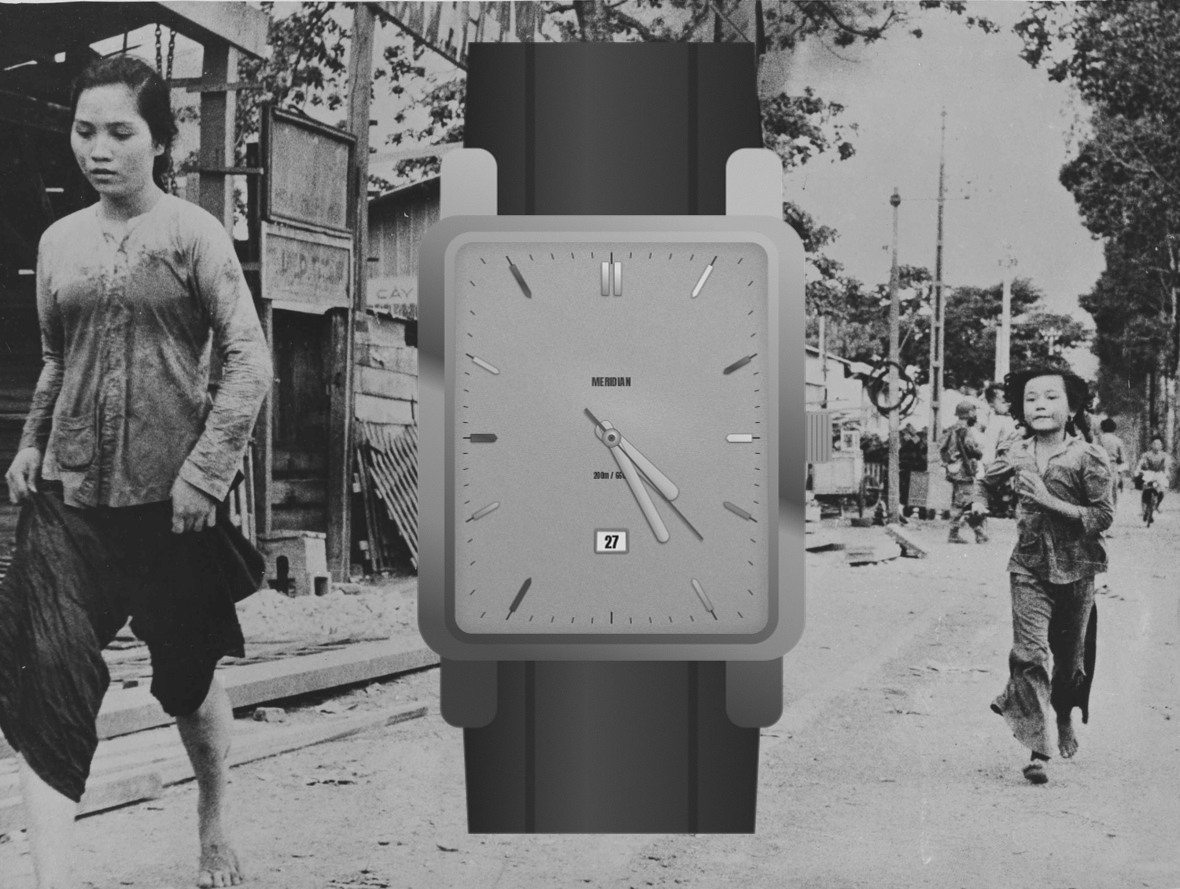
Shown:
h=4 m=25 s=23
